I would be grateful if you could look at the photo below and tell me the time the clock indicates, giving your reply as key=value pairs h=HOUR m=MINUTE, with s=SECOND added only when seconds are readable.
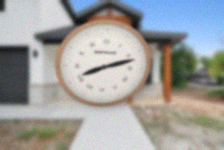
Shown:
h=8 m=12
